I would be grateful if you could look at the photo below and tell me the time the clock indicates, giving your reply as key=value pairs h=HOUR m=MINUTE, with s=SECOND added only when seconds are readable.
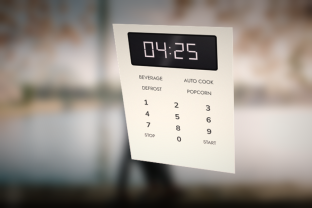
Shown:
h=4 m=25
